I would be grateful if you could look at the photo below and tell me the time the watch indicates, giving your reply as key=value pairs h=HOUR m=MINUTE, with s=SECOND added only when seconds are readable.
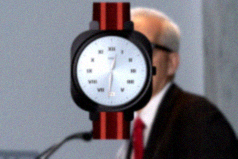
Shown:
h=12 m=31
